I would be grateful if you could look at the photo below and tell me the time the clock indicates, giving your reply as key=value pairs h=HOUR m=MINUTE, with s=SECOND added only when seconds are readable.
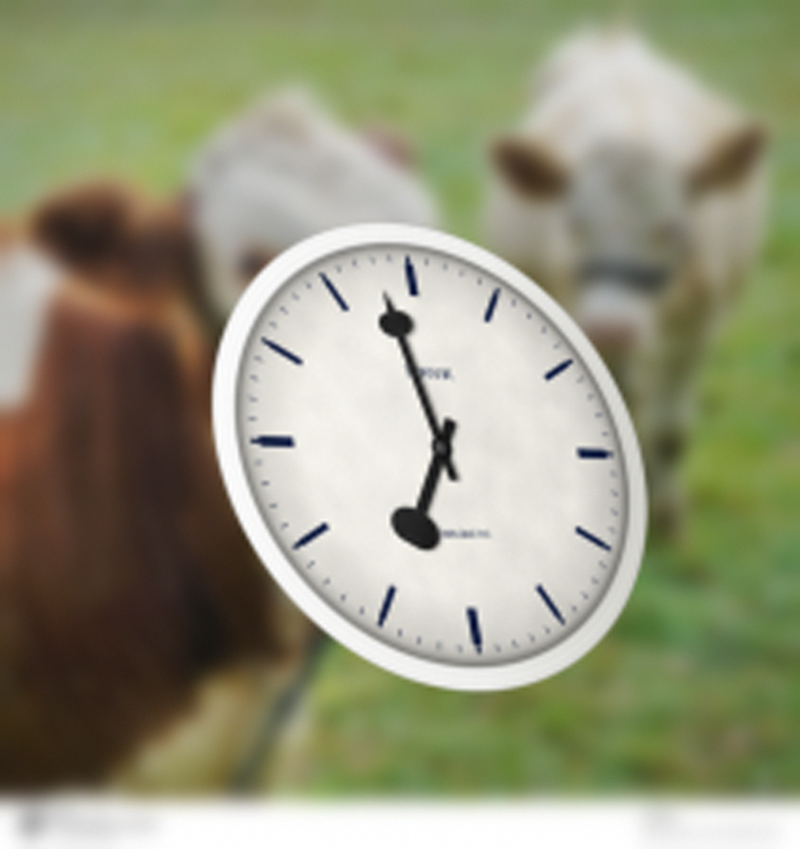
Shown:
h=6 m=58
